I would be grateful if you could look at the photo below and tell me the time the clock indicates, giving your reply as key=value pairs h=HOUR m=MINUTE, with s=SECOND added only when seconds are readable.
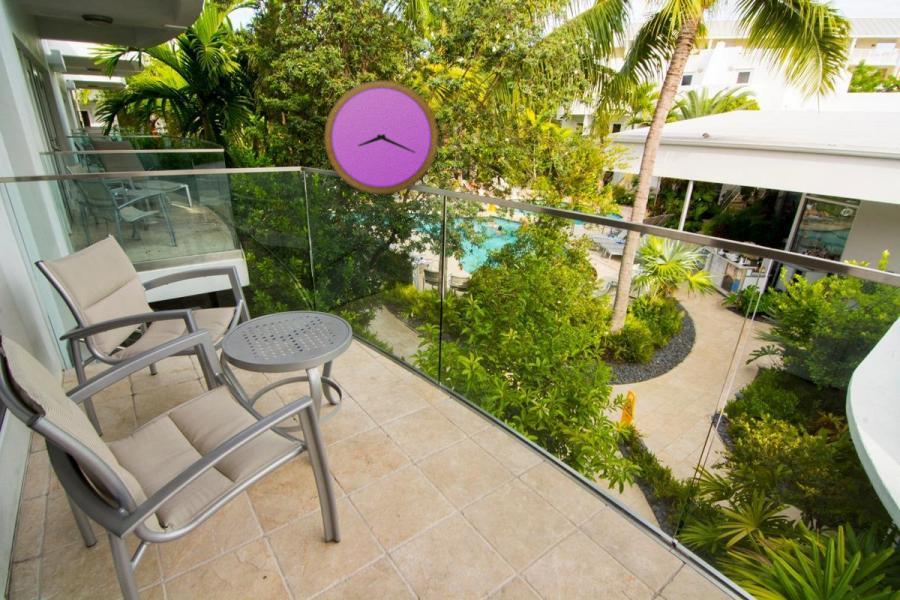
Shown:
h=8 m=19
